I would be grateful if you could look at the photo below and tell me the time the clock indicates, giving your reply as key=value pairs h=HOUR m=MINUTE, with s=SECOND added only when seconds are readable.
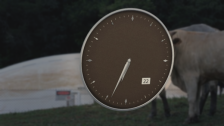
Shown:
h=6 m=34
